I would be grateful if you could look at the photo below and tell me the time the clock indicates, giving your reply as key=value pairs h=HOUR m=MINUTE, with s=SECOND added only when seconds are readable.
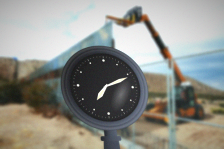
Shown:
h=7 m=11
